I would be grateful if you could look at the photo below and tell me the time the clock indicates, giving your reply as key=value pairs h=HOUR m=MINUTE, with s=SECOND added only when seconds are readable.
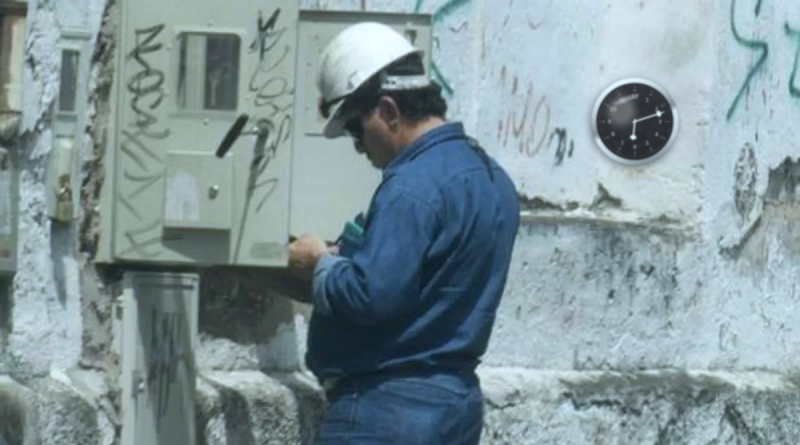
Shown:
h=6 m=12
